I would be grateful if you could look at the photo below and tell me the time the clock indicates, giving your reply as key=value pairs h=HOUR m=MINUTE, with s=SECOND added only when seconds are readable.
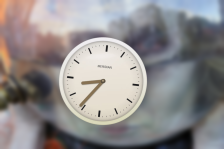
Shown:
h=8 m=36
